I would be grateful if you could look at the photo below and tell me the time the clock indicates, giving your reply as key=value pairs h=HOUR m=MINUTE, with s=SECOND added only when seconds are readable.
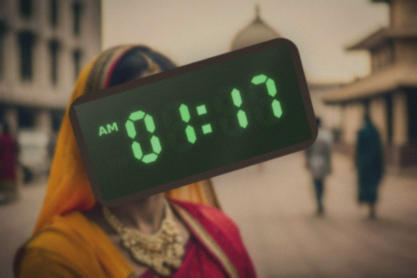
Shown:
h=1 m=17
